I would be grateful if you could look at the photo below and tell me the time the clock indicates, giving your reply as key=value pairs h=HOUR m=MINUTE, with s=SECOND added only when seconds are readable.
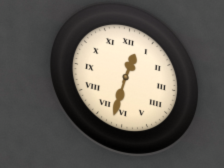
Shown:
h=12 m=32
